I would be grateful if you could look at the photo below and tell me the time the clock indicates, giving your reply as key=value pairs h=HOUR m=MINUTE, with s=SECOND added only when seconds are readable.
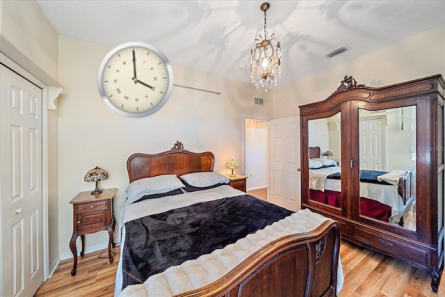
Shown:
h=4 m=0
